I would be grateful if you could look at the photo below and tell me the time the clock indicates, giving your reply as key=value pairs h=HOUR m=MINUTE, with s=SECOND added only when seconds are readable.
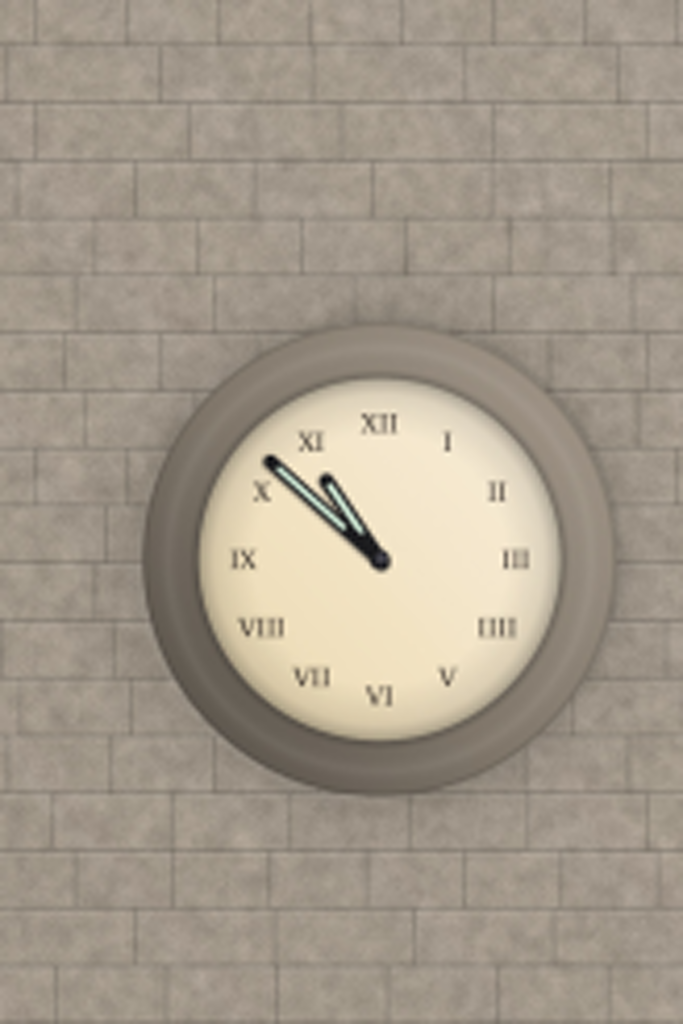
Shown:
h=10 m=52
